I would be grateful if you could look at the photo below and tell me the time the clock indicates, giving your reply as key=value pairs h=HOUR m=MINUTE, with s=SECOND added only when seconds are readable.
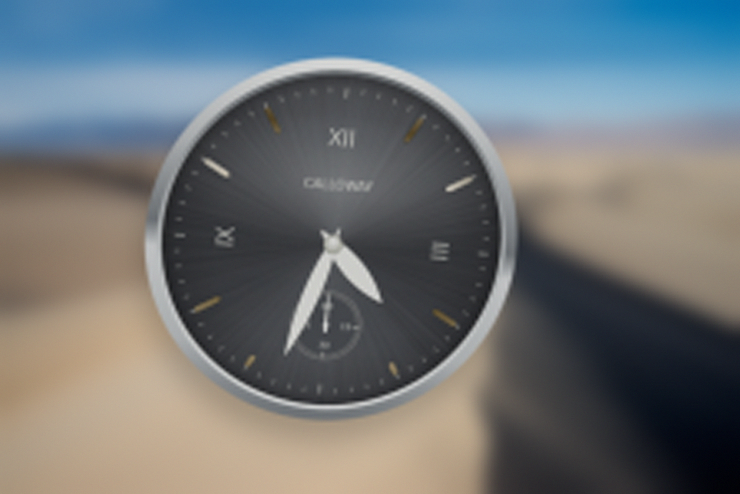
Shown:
h=4 m=33
